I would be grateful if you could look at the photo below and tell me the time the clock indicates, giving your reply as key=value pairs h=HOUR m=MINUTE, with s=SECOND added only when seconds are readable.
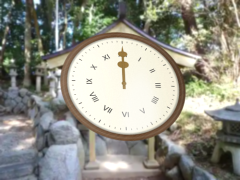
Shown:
h=12 m=0
